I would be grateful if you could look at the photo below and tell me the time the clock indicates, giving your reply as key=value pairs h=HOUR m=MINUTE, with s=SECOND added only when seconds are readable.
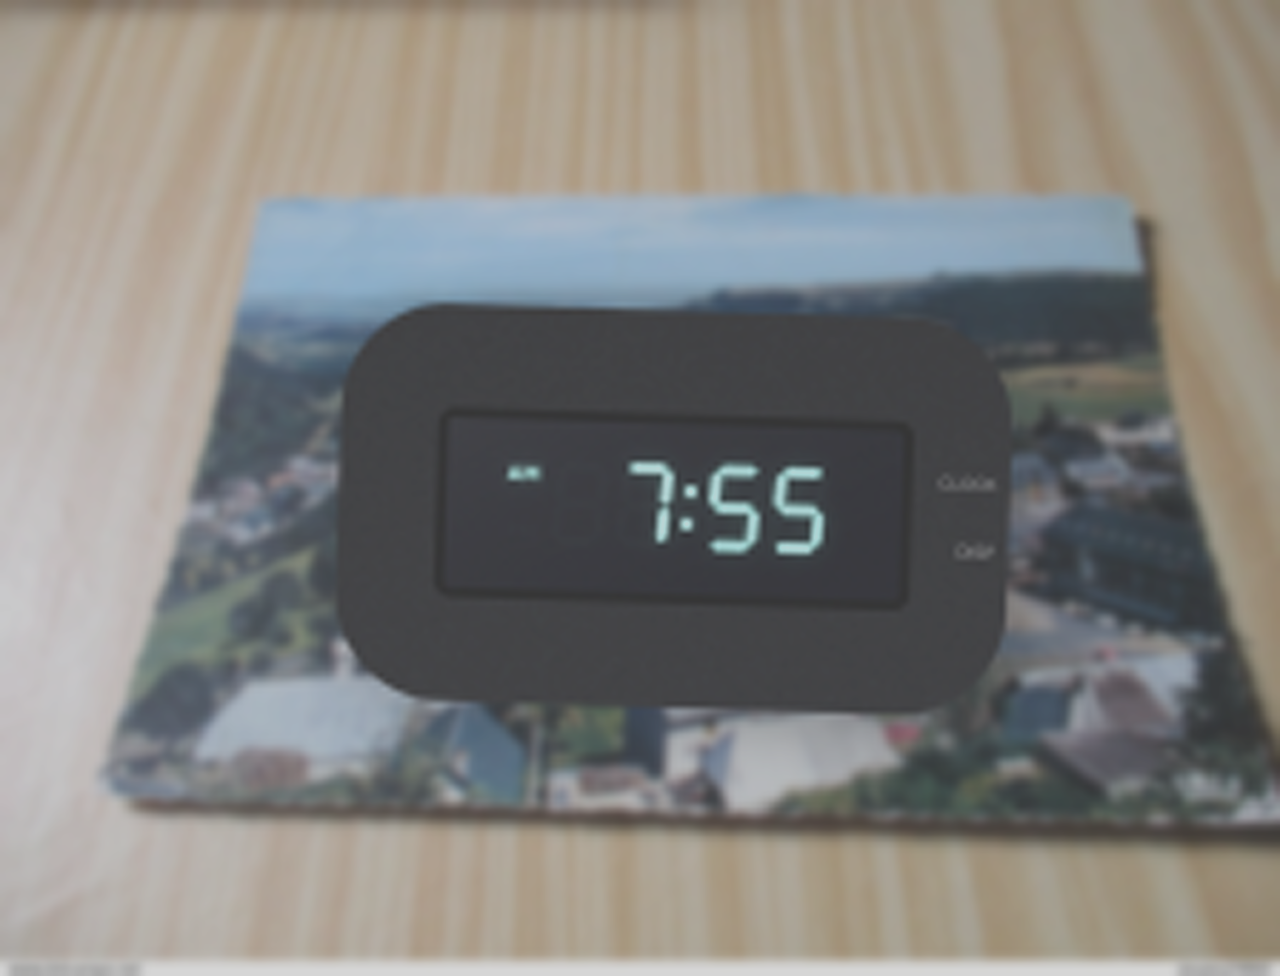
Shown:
h=7 m=55
